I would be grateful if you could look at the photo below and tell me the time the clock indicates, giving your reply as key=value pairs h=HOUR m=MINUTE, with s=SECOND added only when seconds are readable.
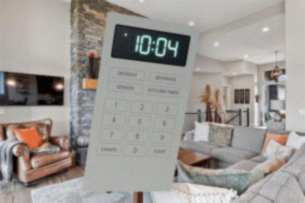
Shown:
h=10 m=4
